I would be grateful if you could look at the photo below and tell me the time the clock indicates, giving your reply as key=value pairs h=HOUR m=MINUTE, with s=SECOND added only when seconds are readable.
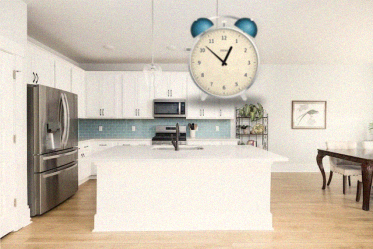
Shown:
h=12 m=52
